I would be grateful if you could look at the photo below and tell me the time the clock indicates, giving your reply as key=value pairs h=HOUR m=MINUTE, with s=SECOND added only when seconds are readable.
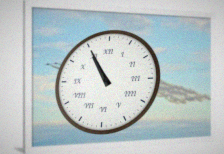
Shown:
h=10 m=55
